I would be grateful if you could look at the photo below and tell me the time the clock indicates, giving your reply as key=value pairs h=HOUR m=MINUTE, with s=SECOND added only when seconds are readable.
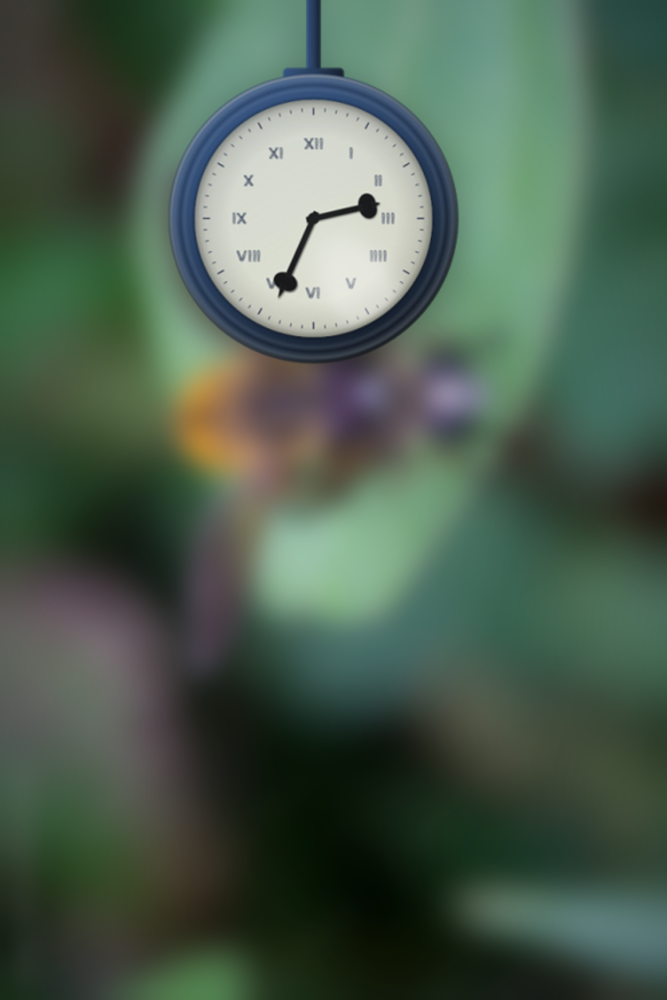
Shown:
h=2 m=34
